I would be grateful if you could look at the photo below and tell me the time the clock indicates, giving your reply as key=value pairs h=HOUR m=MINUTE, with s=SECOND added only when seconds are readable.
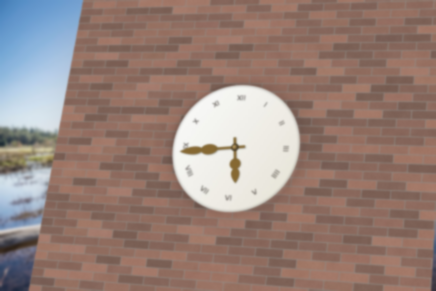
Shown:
h=5 m=44
